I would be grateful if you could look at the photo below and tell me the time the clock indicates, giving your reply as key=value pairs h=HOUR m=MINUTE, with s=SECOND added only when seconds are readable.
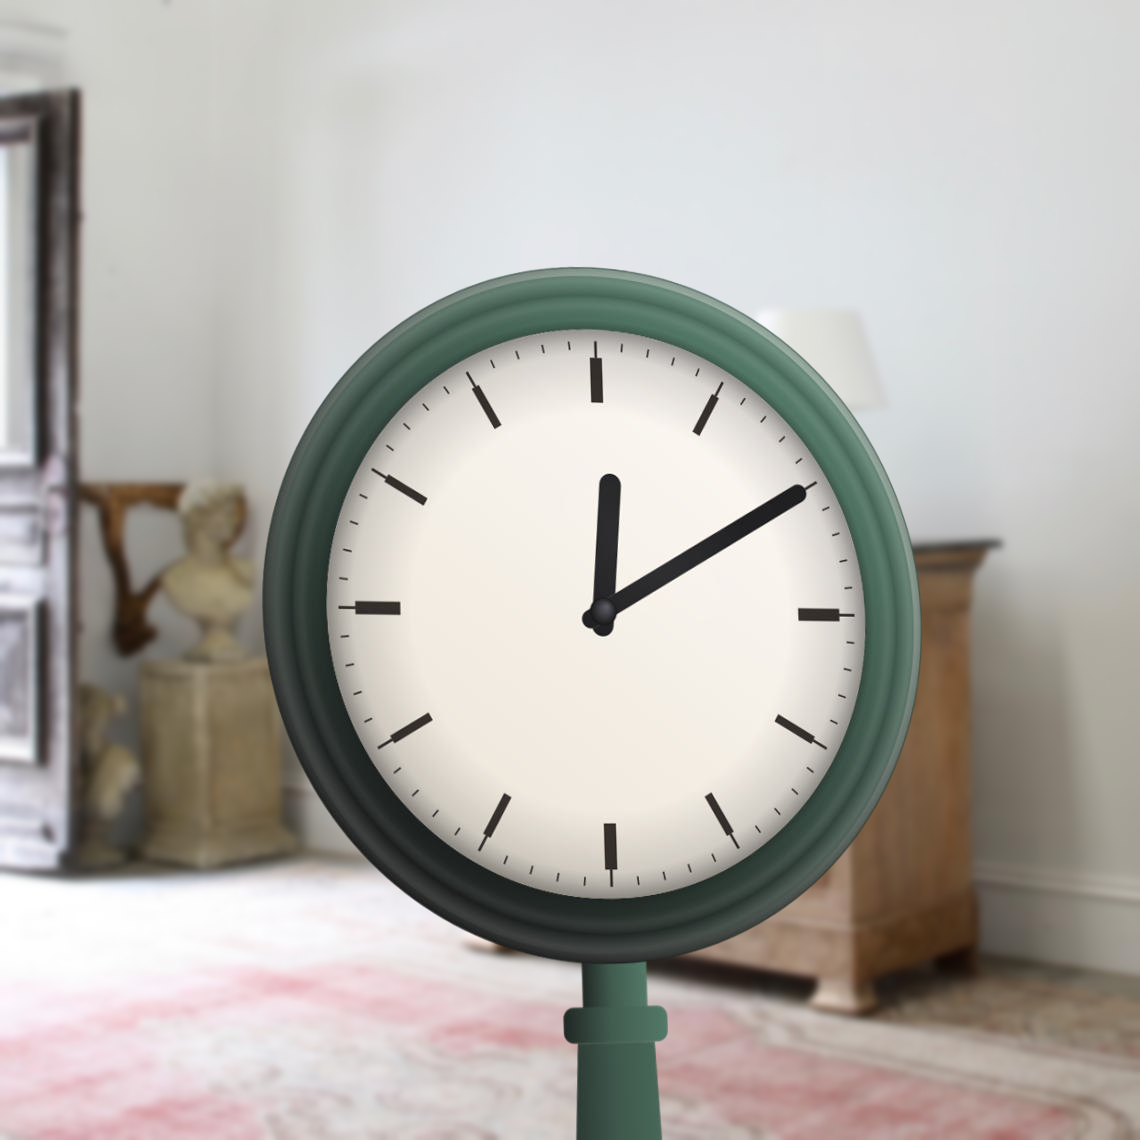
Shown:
h=12 m=10
